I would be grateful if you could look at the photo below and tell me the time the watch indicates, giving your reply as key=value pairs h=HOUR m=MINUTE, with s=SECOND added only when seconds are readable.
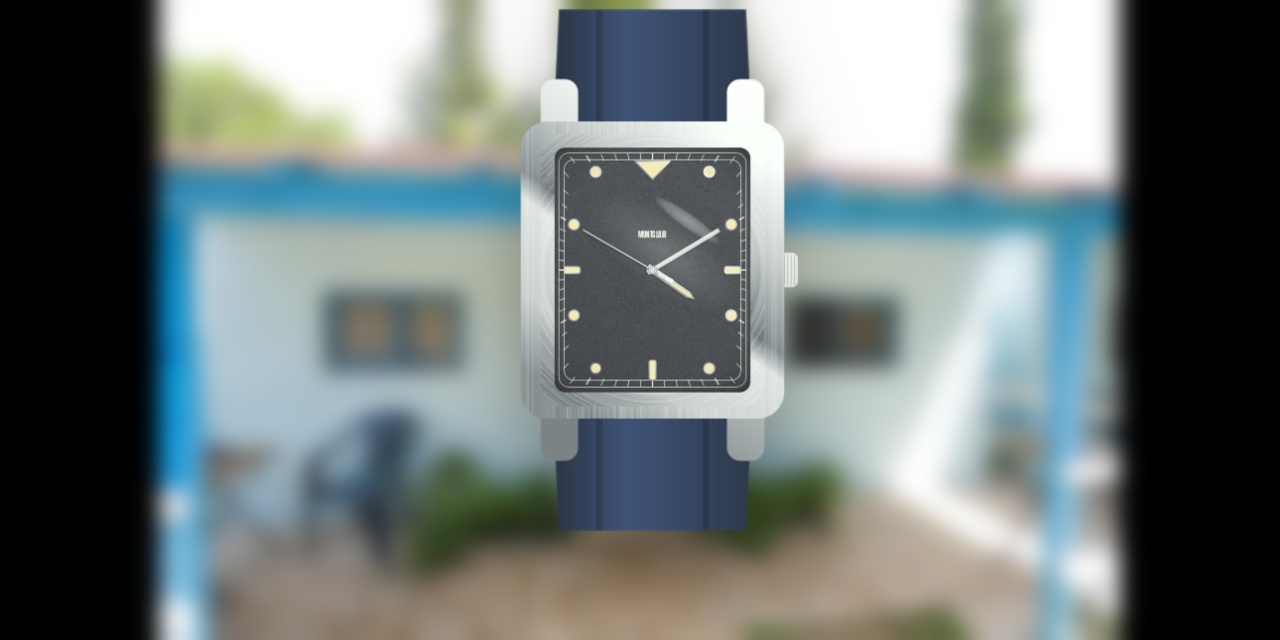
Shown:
h=4 m=9 s=50
